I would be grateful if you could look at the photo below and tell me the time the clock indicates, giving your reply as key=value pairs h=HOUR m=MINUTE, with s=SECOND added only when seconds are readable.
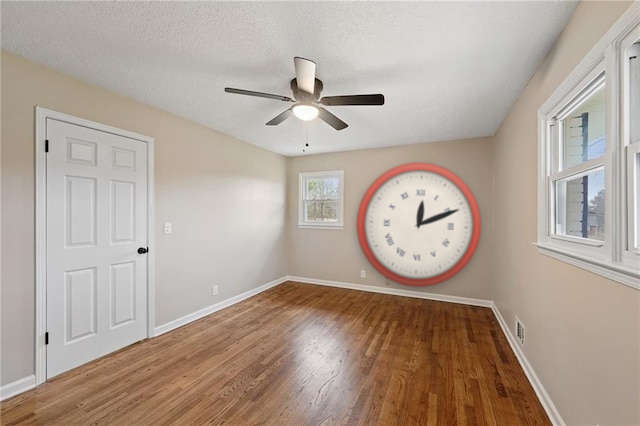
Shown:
h=12 m=11
